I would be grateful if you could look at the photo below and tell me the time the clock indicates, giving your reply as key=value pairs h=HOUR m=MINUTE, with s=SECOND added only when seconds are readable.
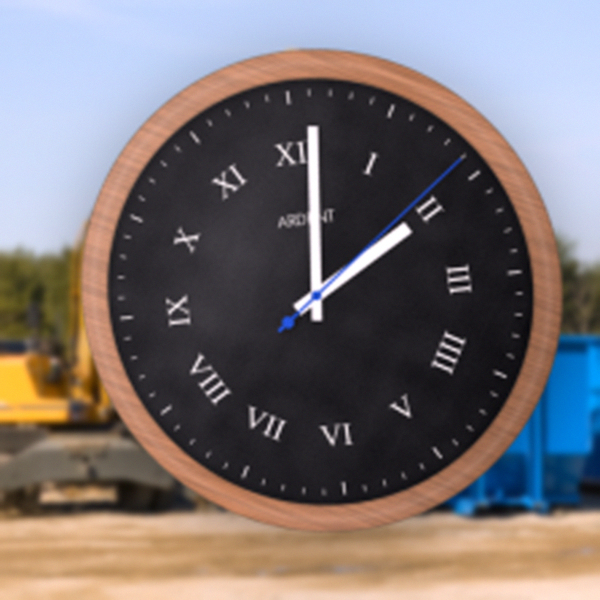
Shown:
h=2 m=1 s=9
